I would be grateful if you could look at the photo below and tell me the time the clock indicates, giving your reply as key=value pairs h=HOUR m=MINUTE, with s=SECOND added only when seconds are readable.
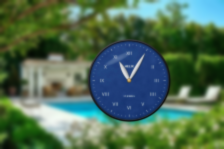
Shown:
h=11 m=5
